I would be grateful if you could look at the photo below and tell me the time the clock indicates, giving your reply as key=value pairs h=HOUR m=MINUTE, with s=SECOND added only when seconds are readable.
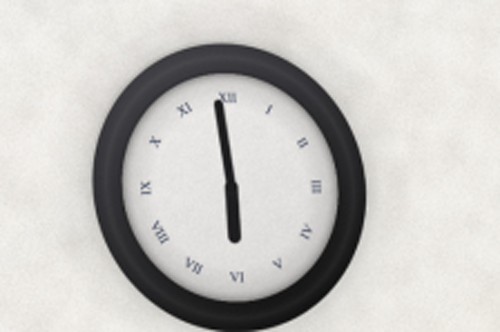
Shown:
h=5 m=59
